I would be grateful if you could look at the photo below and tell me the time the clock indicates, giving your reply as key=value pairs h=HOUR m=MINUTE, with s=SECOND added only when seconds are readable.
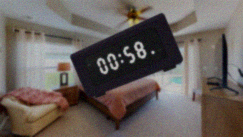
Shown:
h=0 m=58
